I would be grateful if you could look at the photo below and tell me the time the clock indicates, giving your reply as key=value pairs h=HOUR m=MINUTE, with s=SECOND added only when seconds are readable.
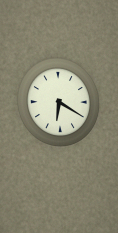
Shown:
h=6 m=20
